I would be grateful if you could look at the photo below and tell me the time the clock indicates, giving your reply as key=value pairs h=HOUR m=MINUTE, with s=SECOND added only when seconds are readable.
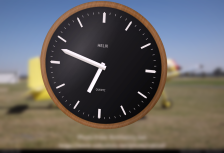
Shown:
h=6 m=48
